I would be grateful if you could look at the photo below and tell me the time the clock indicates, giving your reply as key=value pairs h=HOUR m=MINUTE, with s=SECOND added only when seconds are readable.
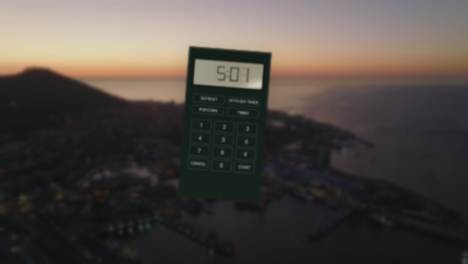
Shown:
h=5 m=1
